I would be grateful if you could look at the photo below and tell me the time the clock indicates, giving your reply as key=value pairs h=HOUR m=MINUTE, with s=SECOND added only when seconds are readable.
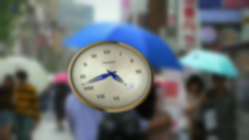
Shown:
h=4 m=42
